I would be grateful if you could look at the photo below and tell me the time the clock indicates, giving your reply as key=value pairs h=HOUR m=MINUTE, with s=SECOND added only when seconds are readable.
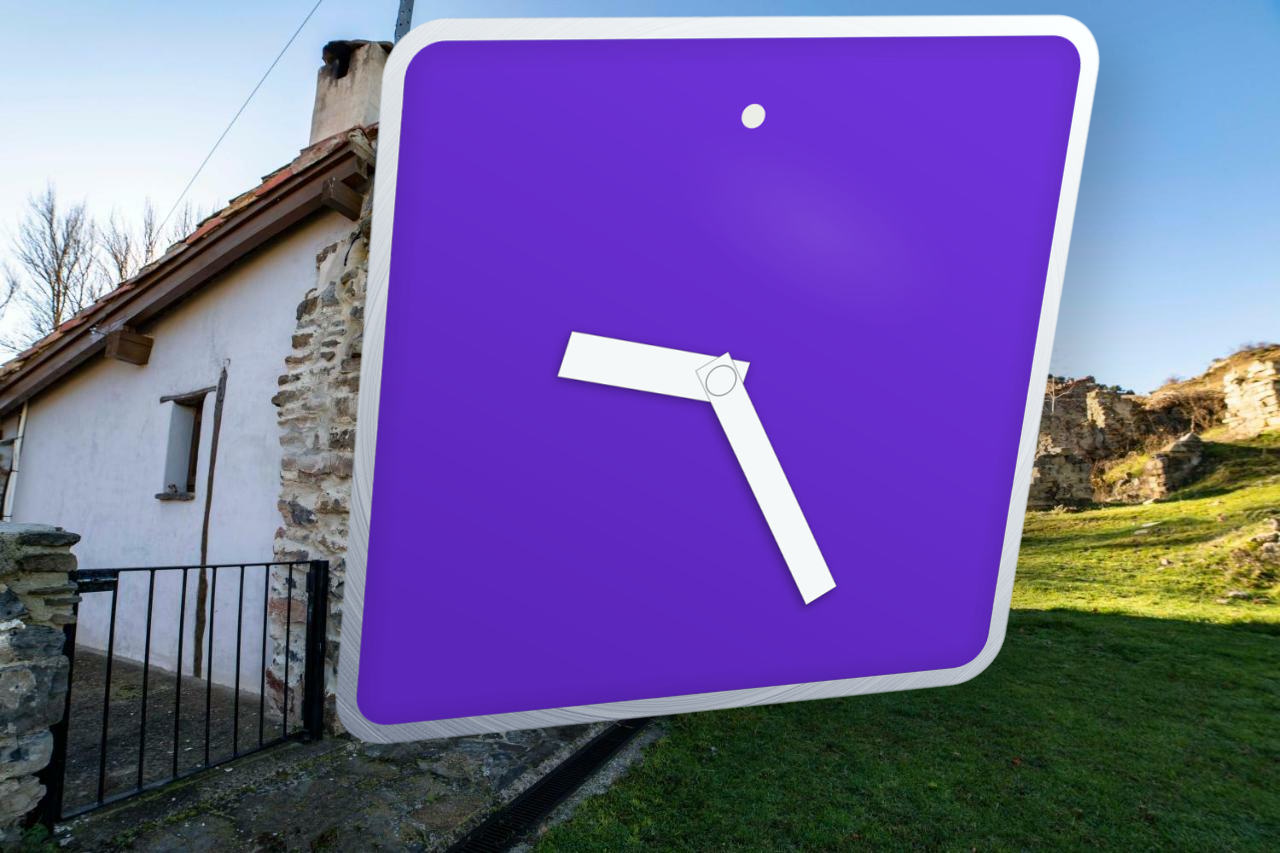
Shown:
h=9 m=25
